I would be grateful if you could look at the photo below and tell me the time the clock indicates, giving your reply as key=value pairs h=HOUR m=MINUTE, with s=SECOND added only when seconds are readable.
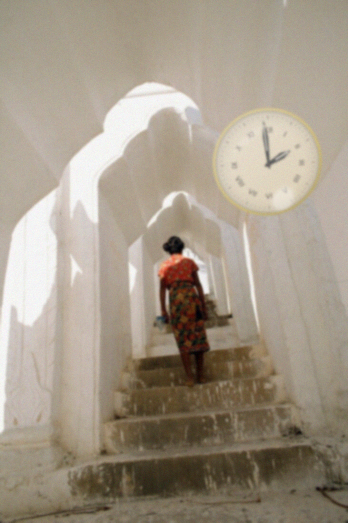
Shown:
h=1 m=59
